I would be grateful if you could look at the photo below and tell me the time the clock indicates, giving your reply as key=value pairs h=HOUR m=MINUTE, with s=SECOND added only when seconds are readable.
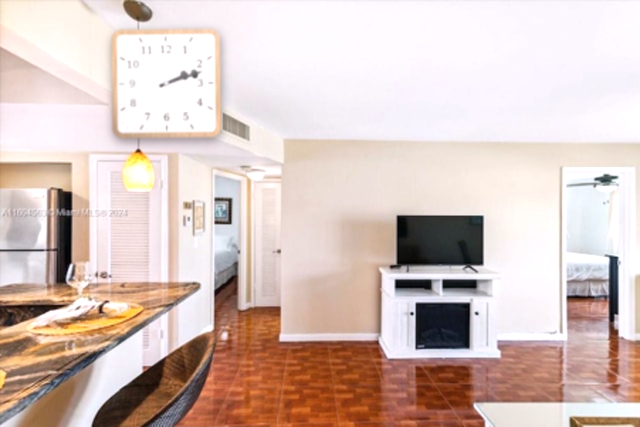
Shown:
h=2 m=12
